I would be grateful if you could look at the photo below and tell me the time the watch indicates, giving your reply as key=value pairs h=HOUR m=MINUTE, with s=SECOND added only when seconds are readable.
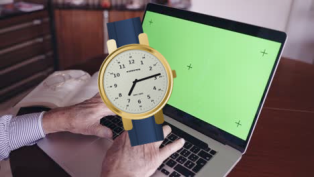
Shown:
h=7 m=14
